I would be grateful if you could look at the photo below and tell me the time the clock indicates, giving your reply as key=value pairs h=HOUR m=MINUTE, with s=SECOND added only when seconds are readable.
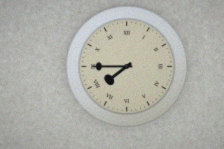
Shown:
h=7 m=45
